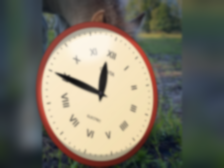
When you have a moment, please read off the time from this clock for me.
11:45
